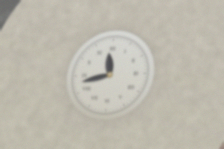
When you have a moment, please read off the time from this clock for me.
11:43
